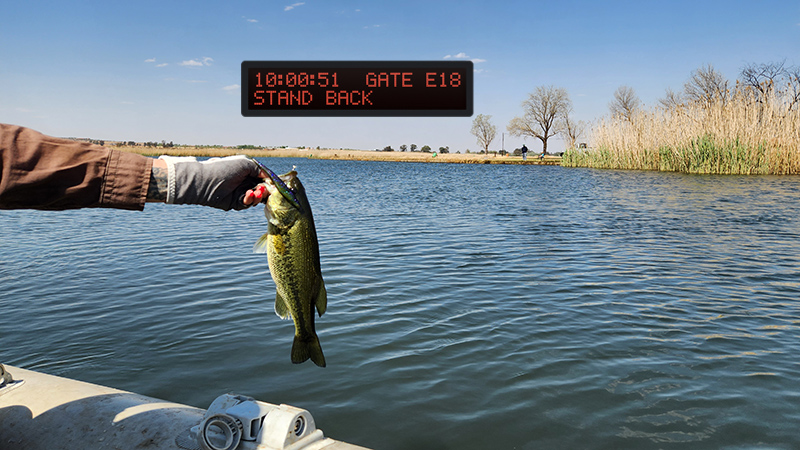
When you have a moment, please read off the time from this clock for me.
10:00:51
